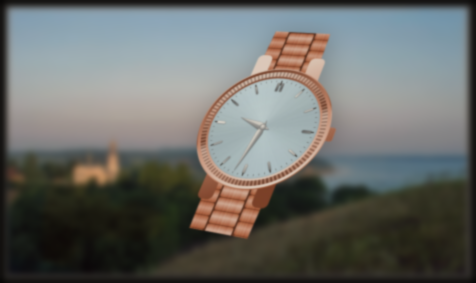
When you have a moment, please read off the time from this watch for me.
9:32
